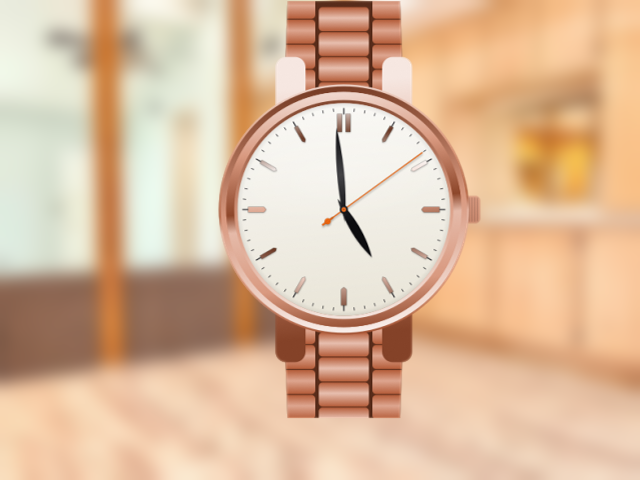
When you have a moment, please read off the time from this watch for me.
4:59:09
